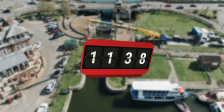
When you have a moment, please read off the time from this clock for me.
11:38
